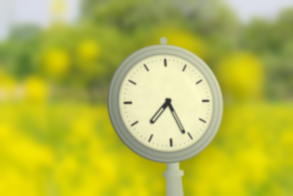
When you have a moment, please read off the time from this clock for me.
7:26
